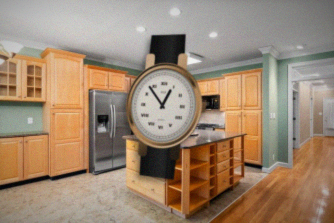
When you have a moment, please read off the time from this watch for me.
12:53
